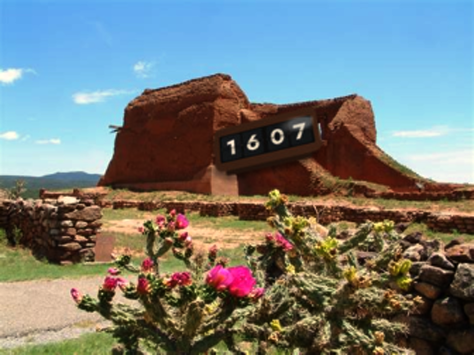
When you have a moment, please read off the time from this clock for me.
16:07
